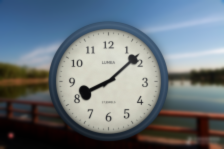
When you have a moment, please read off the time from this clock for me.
8:08
